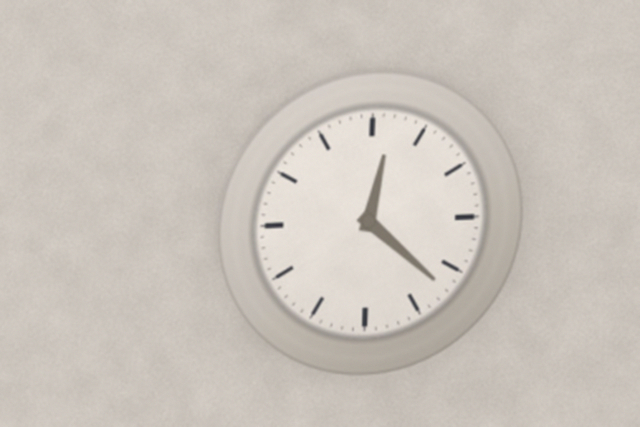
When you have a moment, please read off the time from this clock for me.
12:22
